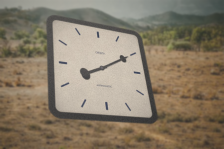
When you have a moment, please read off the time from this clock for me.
8:10
